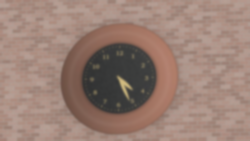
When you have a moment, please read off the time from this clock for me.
4:26
